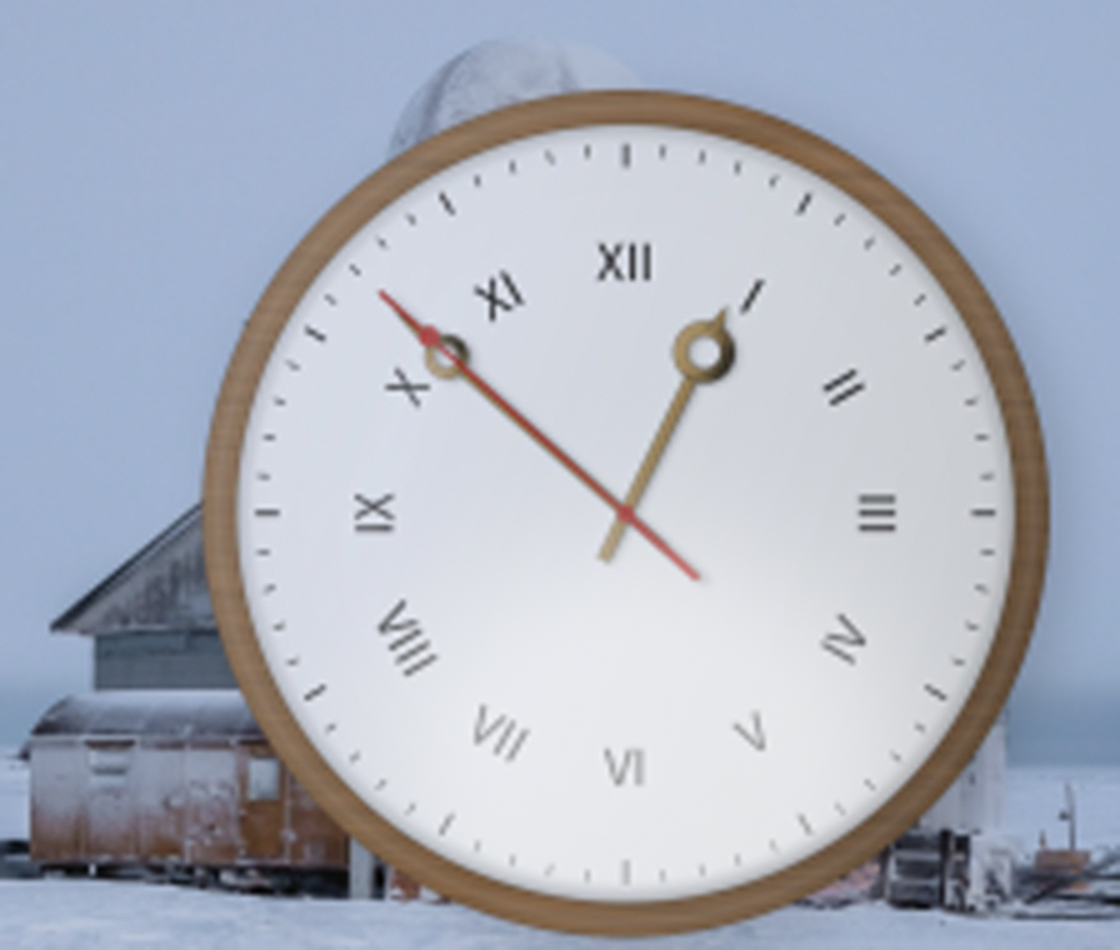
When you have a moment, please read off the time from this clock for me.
12:51:52
